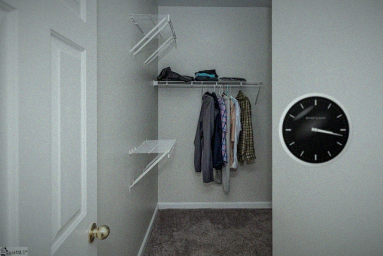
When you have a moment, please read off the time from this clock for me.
3:17
